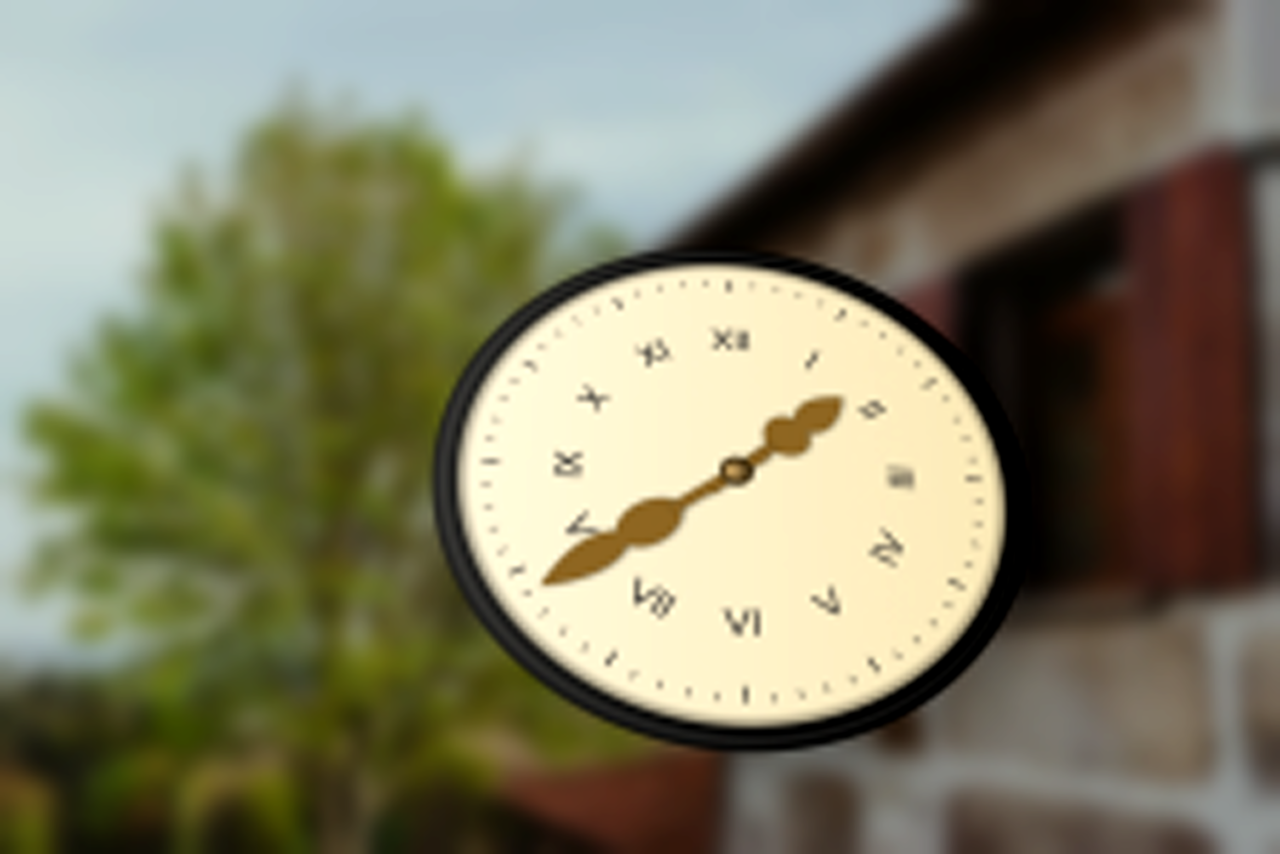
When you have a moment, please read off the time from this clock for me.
1:39
